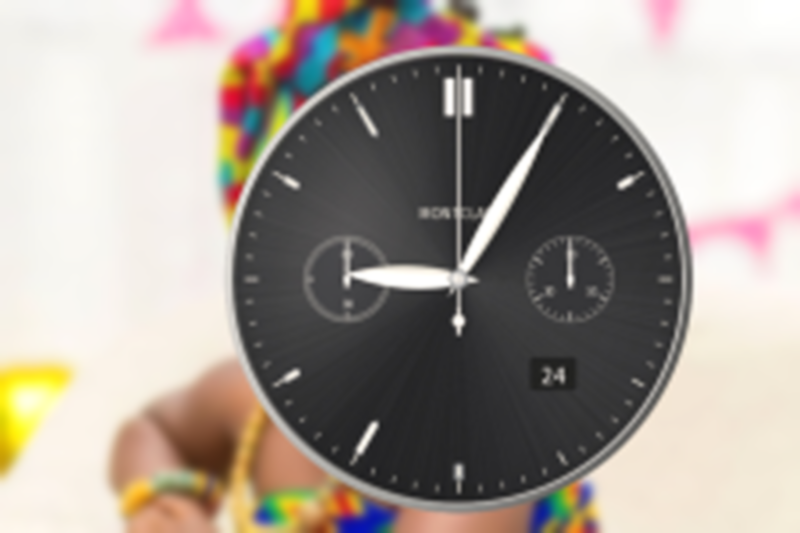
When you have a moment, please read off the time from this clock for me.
9:05
